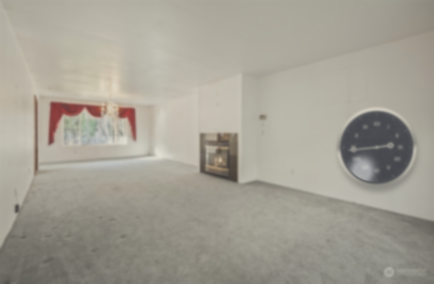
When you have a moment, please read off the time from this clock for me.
2:44
